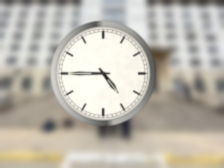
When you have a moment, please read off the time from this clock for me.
4:45
